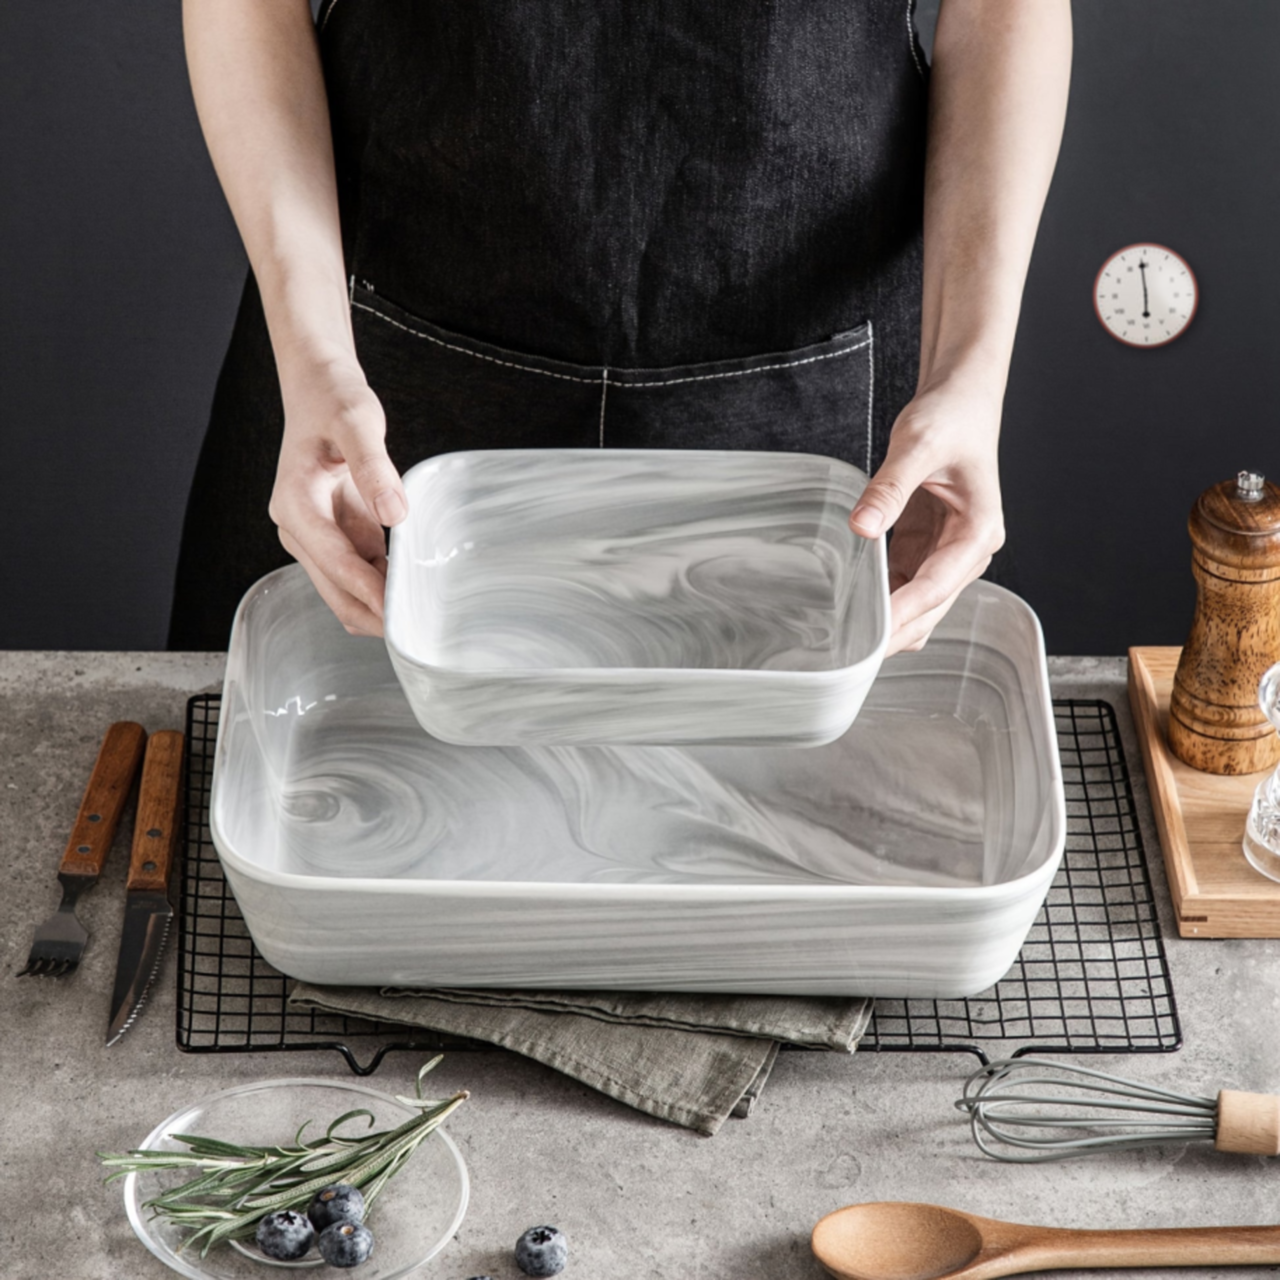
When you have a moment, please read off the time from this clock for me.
5:59
